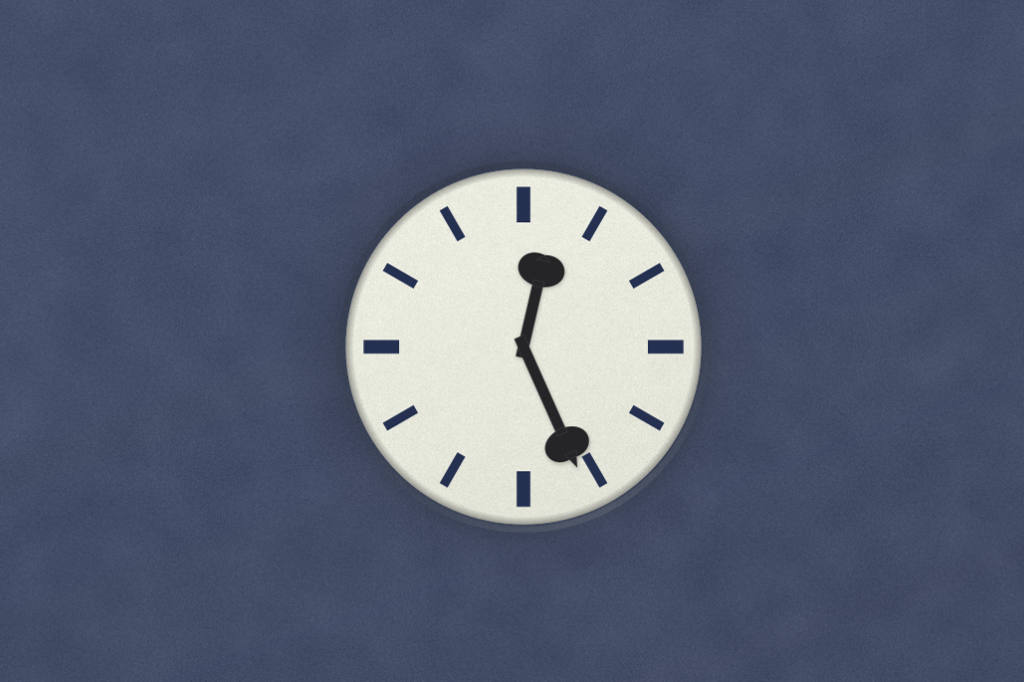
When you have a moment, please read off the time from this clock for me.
12:26
